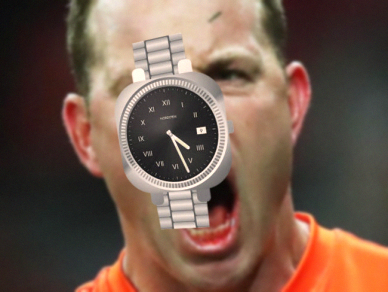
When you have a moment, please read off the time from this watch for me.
4:27
